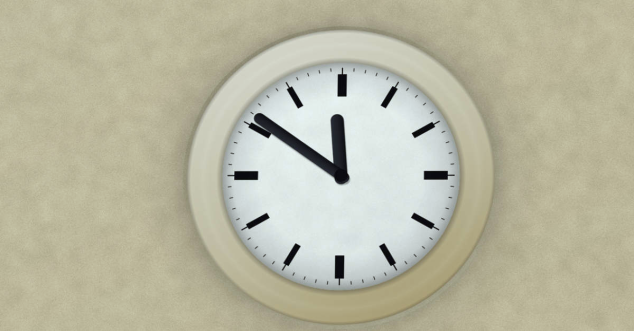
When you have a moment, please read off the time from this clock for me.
11:51
